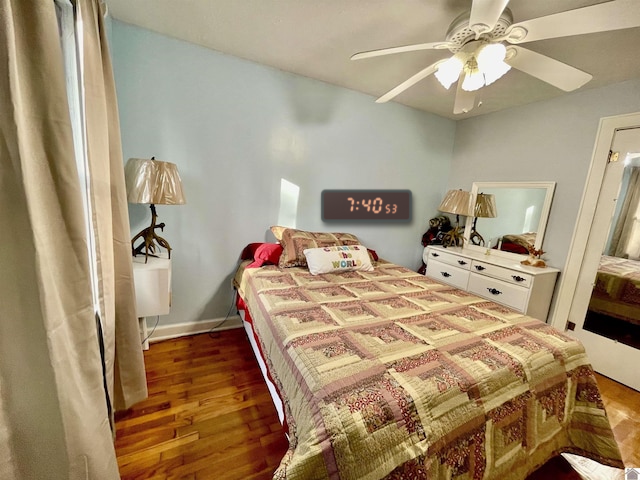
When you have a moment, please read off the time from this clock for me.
7:40
